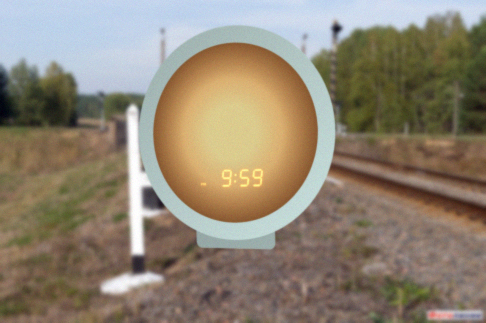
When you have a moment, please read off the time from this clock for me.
9:59
